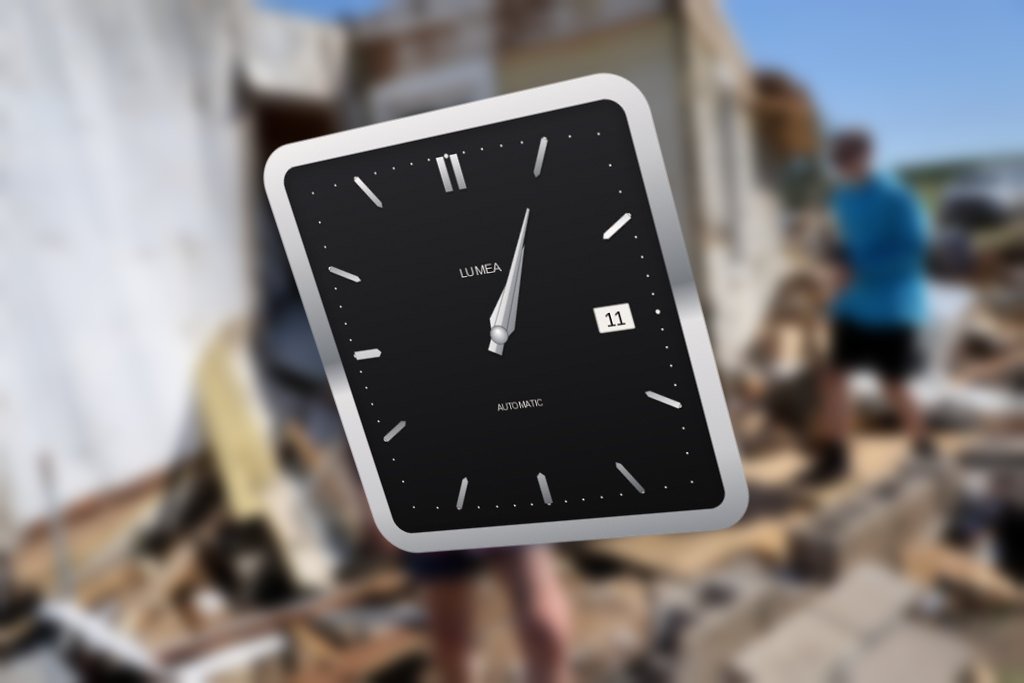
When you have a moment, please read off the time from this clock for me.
1:05
